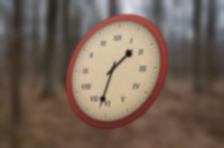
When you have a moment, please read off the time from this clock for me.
1:32
